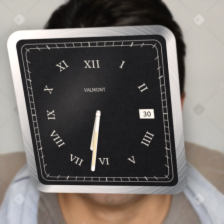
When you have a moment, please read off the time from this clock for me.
6:32
